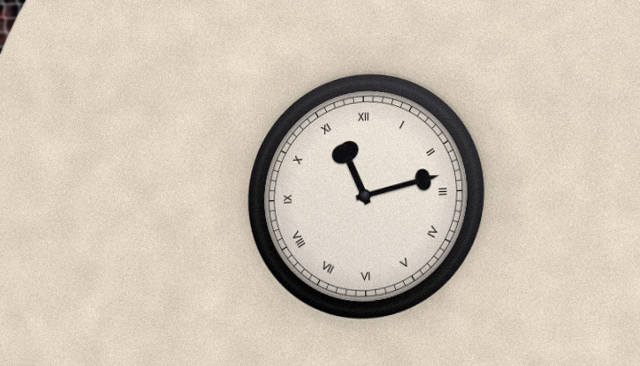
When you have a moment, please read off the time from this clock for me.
11:13
